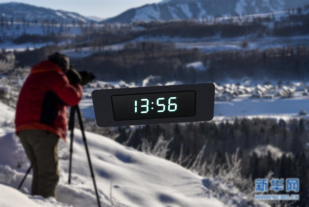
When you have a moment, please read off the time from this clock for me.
13:56
